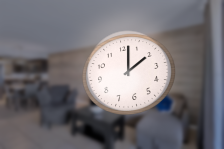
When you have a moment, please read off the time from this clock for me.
2:02
